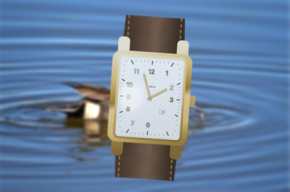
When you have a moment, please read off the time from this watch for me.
1:57
